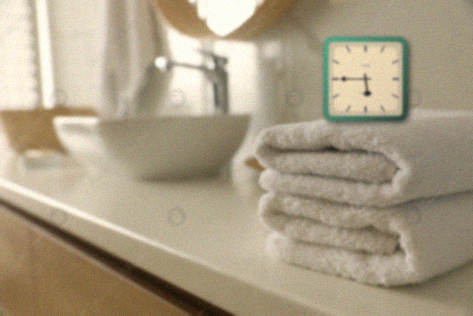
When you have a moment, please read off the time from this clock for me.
5:45
